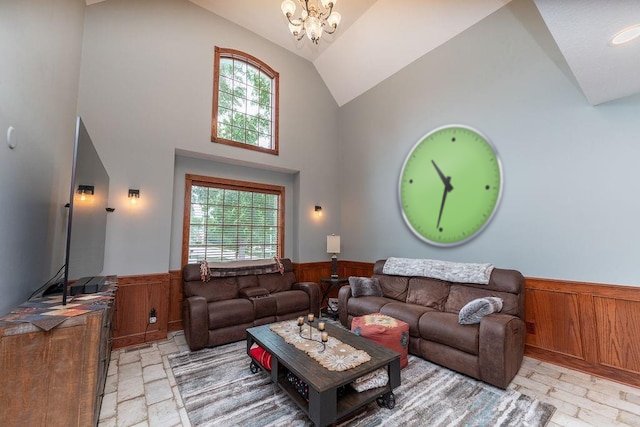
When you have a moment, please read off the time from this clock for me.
10:31
